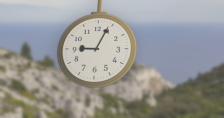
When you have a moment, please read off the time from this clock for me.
9:04
